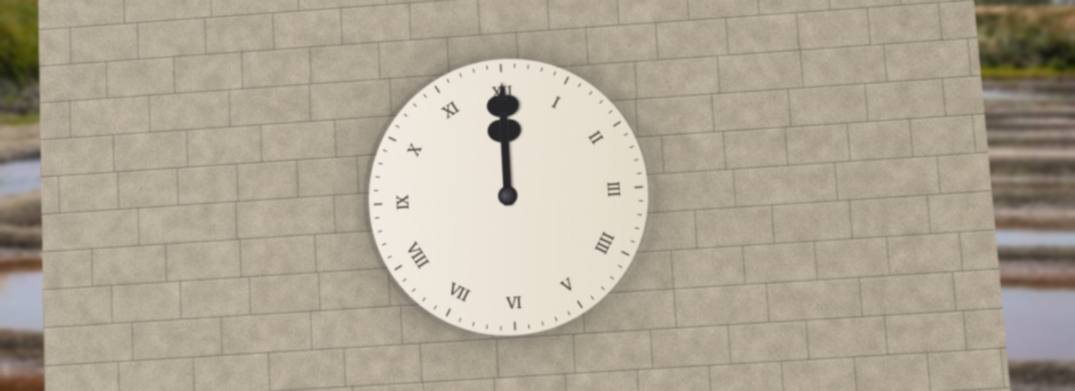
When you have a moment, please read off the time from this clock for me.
12:00
